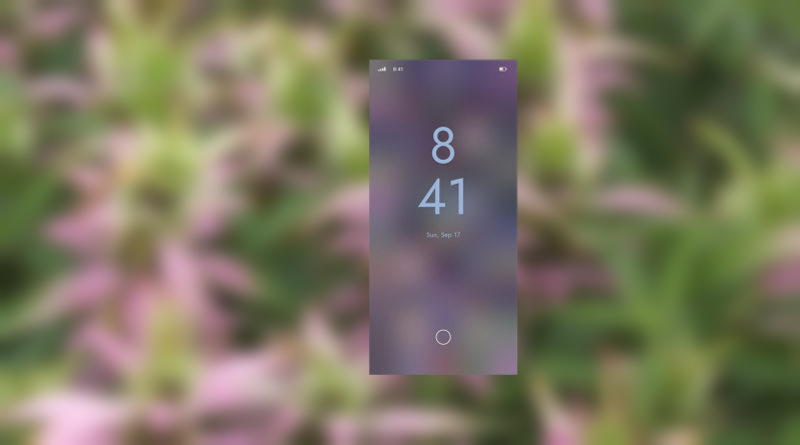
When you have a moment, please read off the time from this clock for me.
8:41
